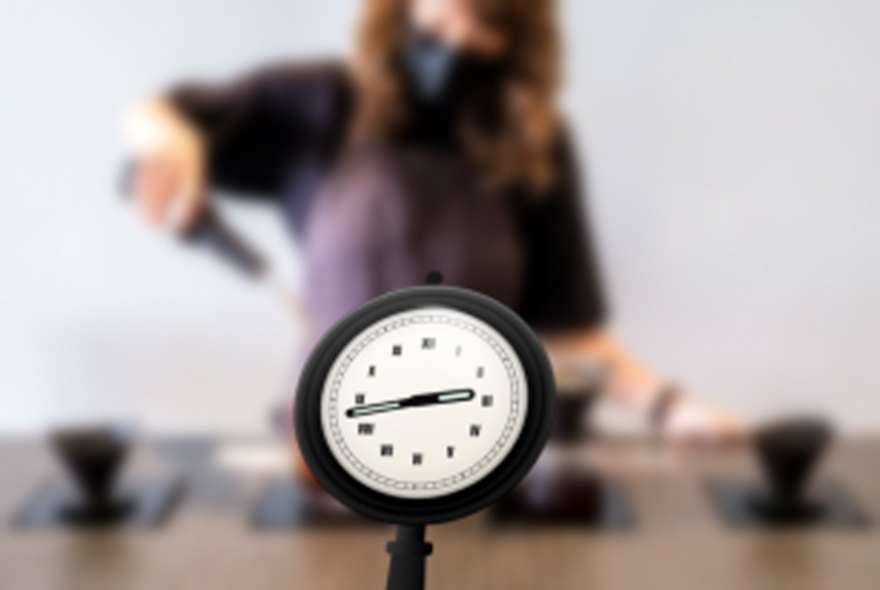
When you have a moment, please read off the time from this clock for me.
2:43
